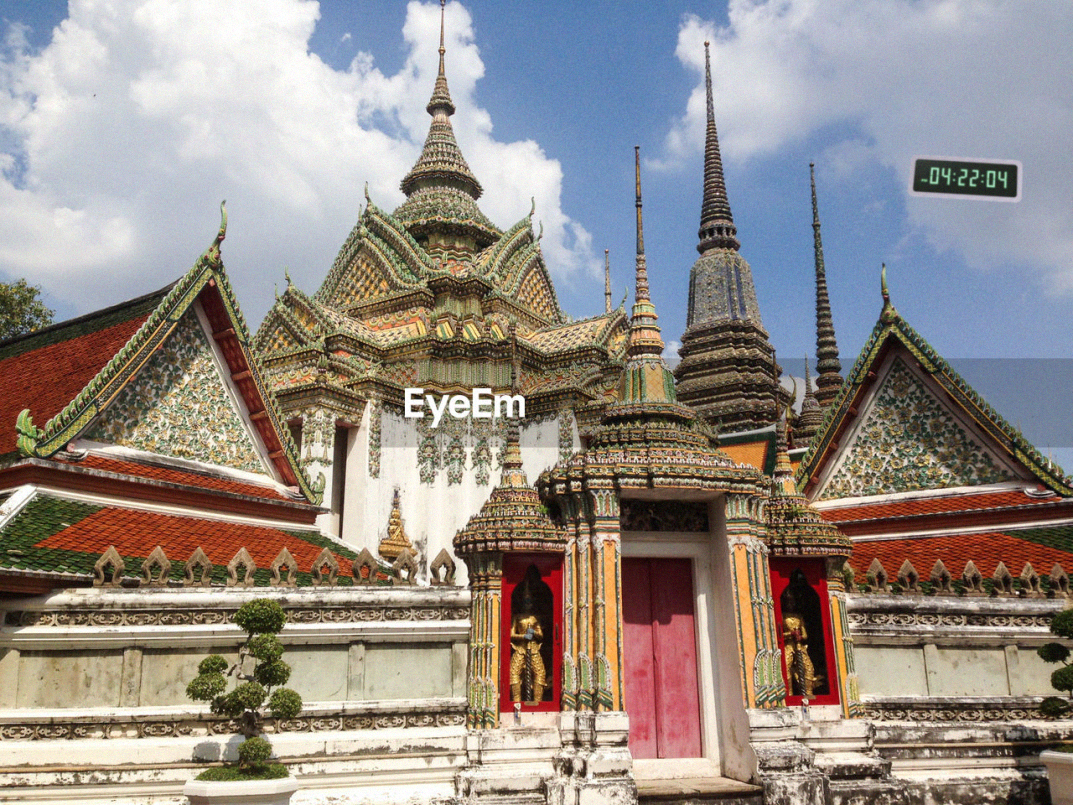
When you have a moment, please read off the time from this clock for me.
4:22:04
